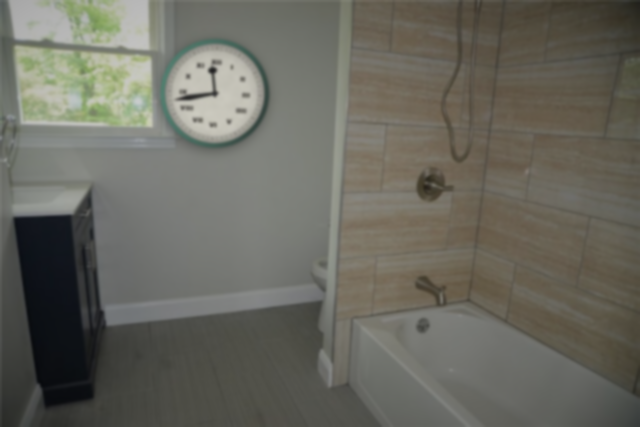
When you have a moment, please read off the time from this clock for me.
11:43
